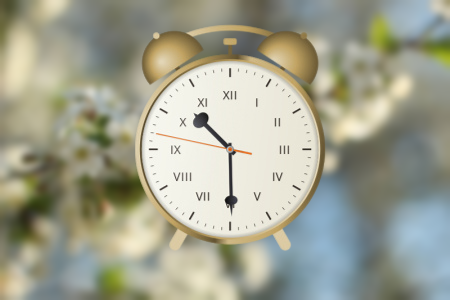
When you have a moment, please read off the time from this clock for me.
10:29:47
